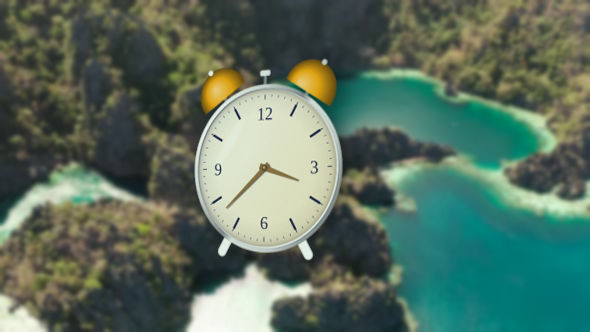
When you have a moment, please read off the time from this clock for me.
3:38
